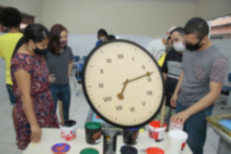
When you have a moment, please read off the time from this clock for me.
7:13
